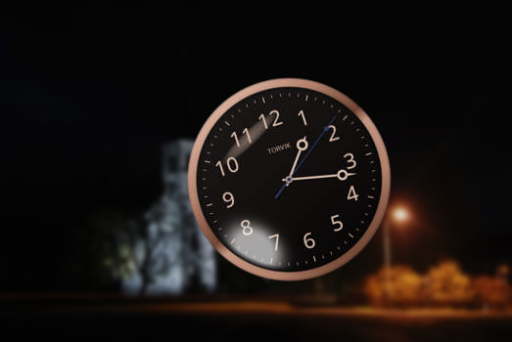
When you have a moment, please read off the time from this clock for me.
1:17:09
